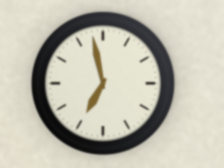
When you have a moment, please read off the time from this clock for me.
6:58
